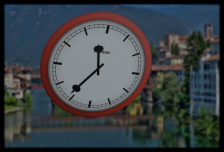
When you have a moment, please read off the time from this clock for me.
11:36
